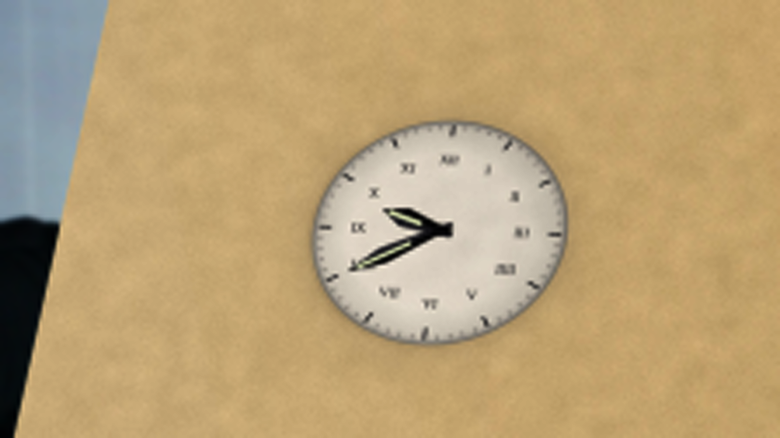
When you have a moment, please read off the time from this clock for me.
9:40
